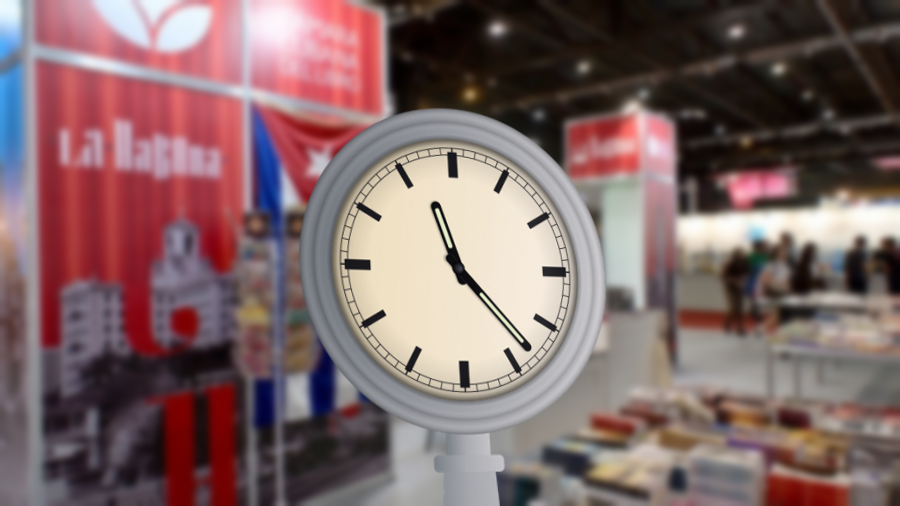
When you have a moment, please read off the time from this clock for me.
11:23
